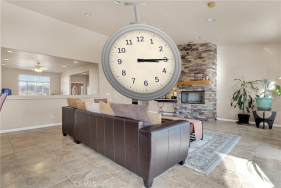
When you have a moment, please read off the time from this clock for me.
3:15
